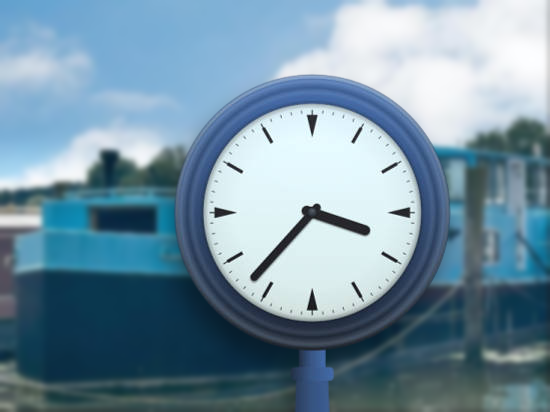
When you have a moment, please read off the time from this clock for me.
3:37
